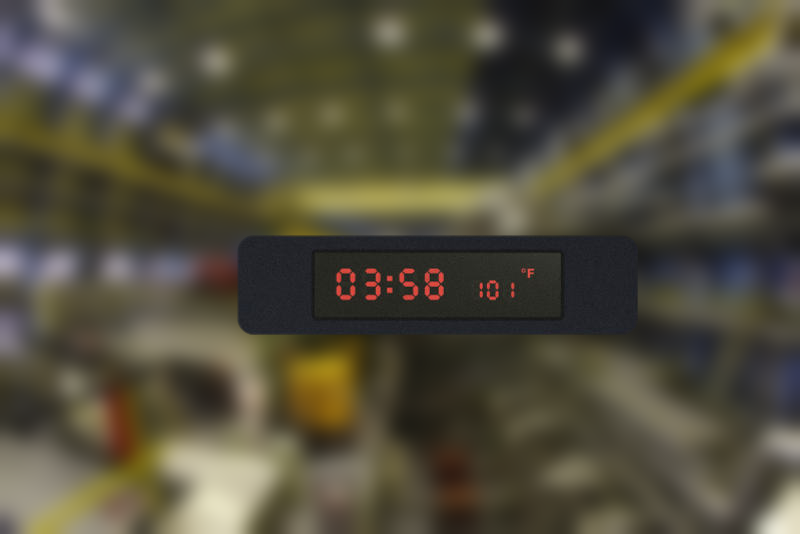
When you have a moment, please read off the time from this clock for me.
3:58
